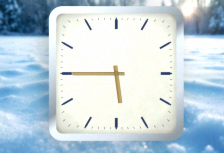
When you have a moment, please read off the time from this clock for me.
5:45
